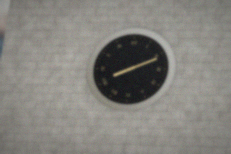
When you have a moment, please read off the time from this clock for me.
8:11
